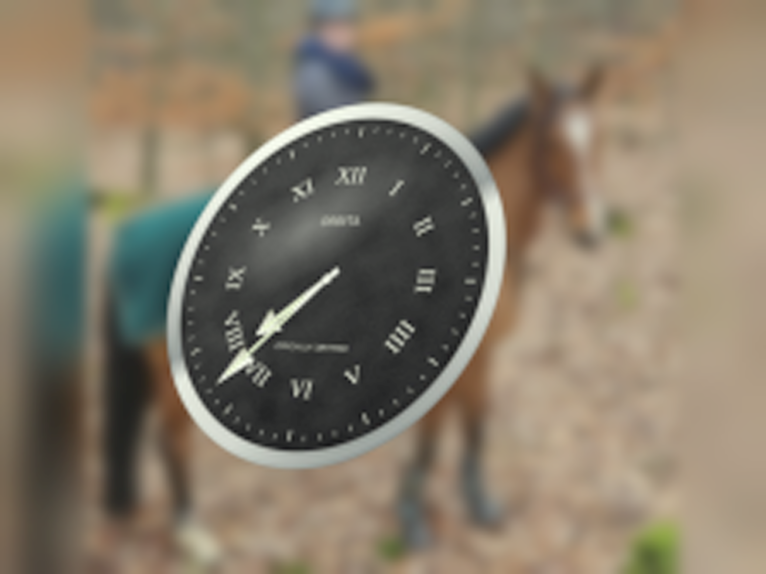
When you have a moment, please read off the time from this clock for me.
7:37
